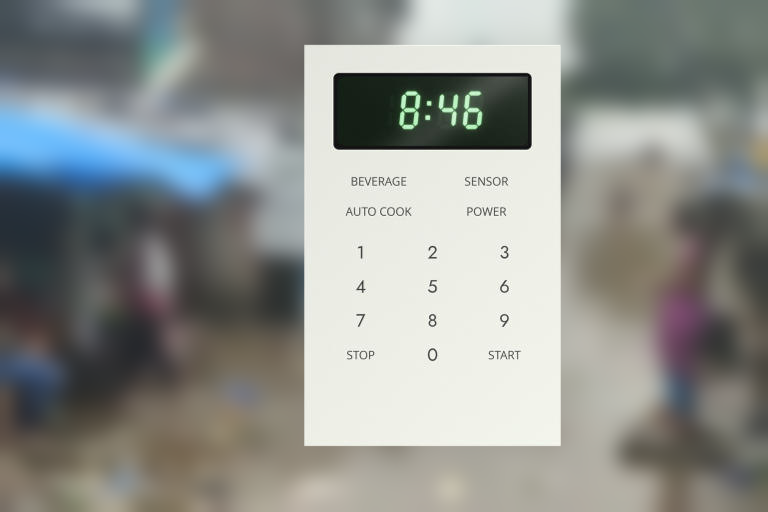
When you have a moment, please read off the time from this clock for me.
8:46
